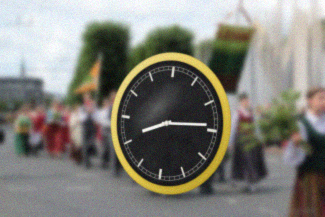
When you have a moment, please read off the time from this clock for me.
8:14
